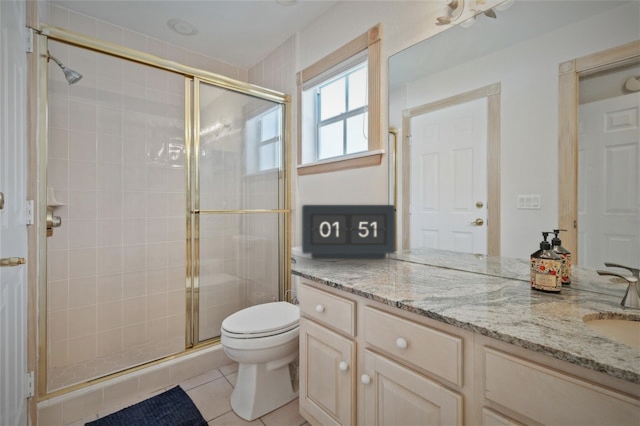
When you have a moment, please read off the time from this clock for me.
1:51
